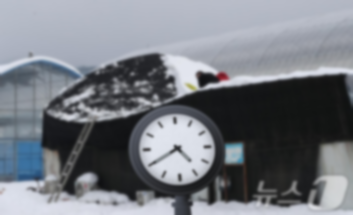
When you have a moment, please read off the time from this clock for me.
4:40
